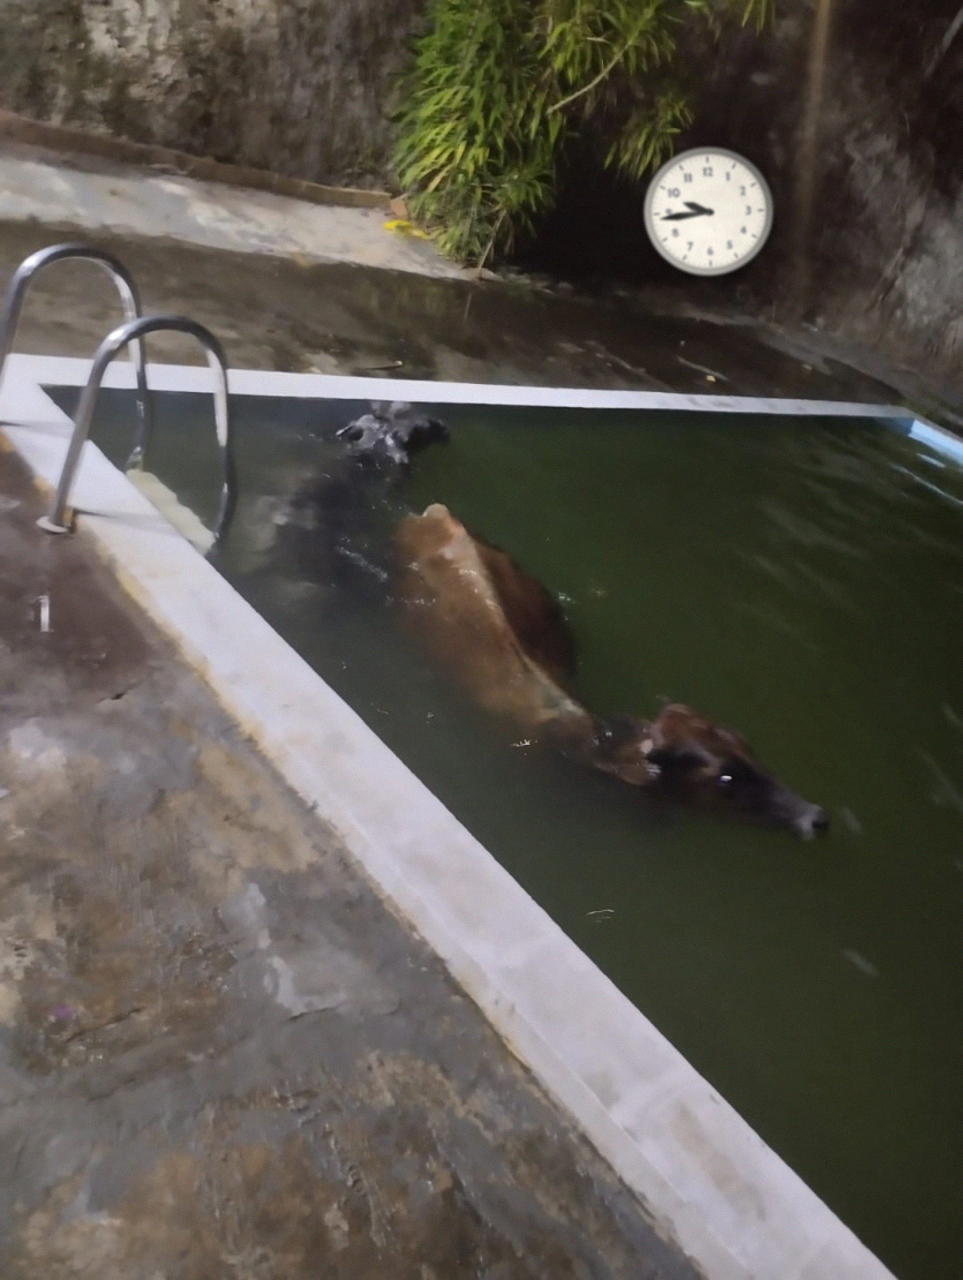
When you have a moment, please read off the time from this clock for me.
9:44
